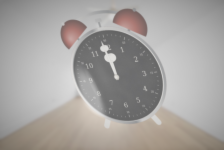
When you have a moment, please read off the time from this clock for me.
11:59
